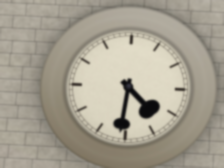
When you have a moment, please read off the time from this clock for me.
4:31
